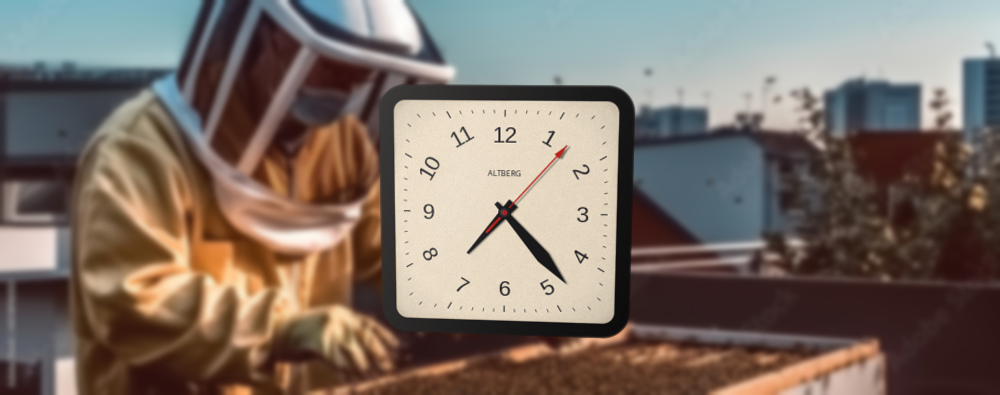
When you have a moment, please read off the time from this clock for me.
7:23:07
